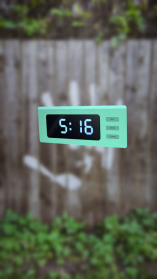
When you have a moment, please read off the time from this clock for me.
5:16
